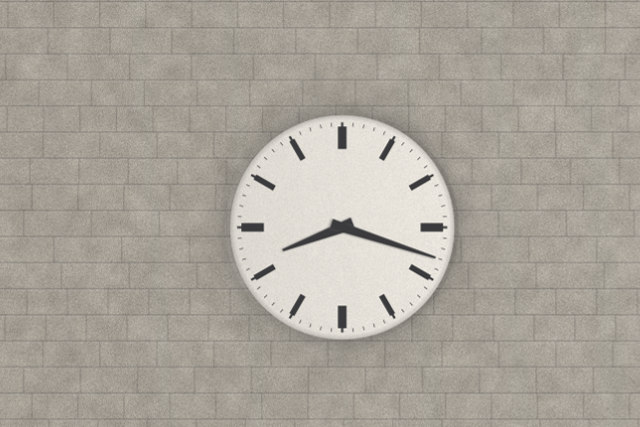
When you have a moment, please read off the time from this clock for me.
8:18
